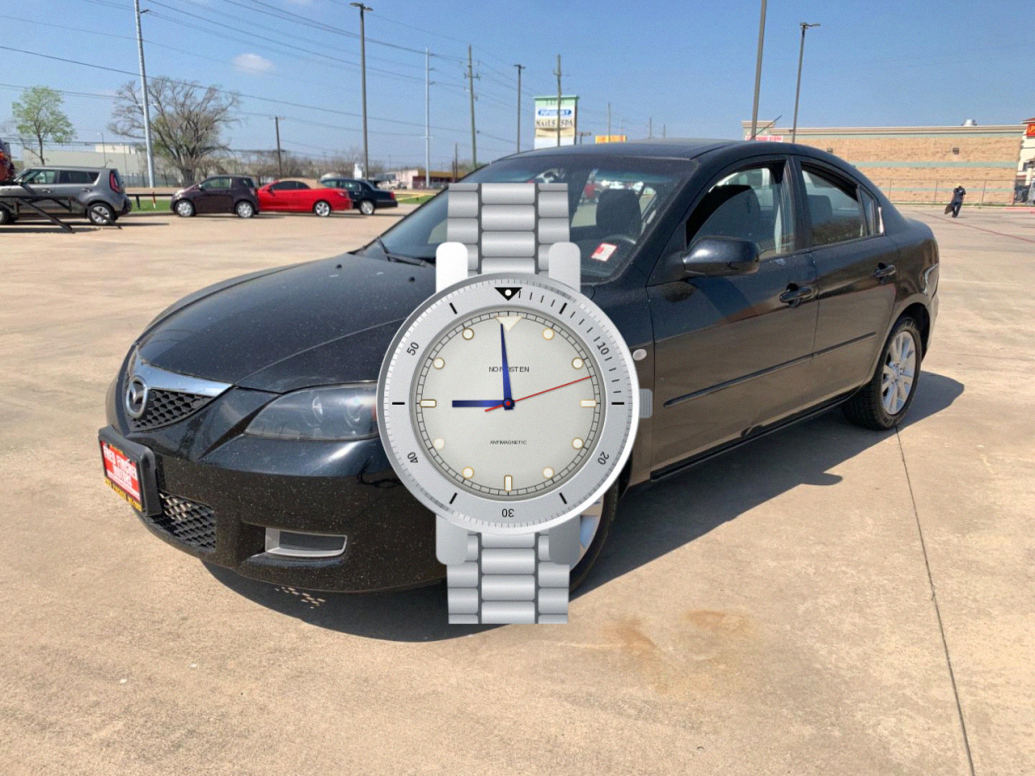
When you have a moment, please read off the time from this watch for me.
8:59:12
